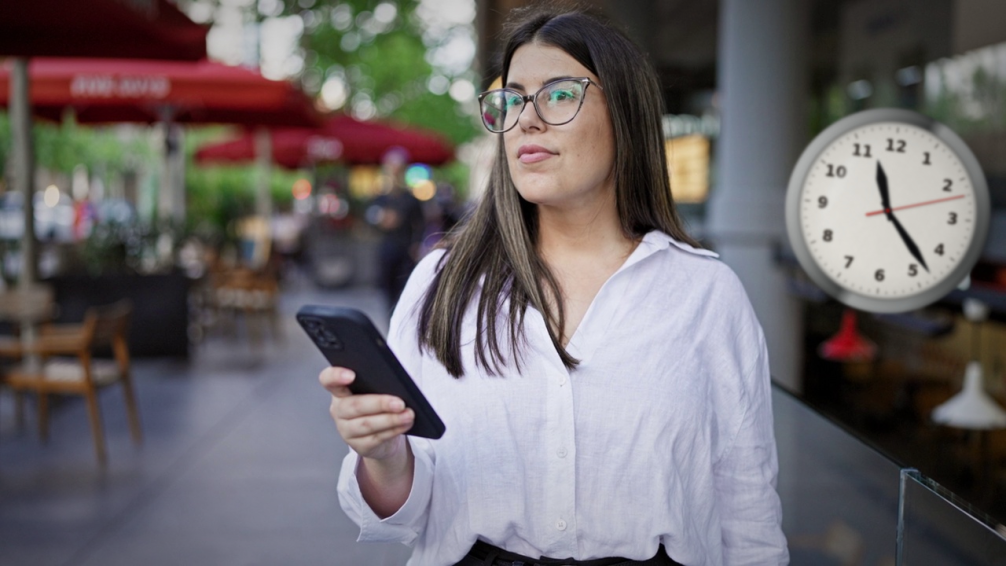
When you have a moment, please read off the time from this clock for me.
11:23:12
